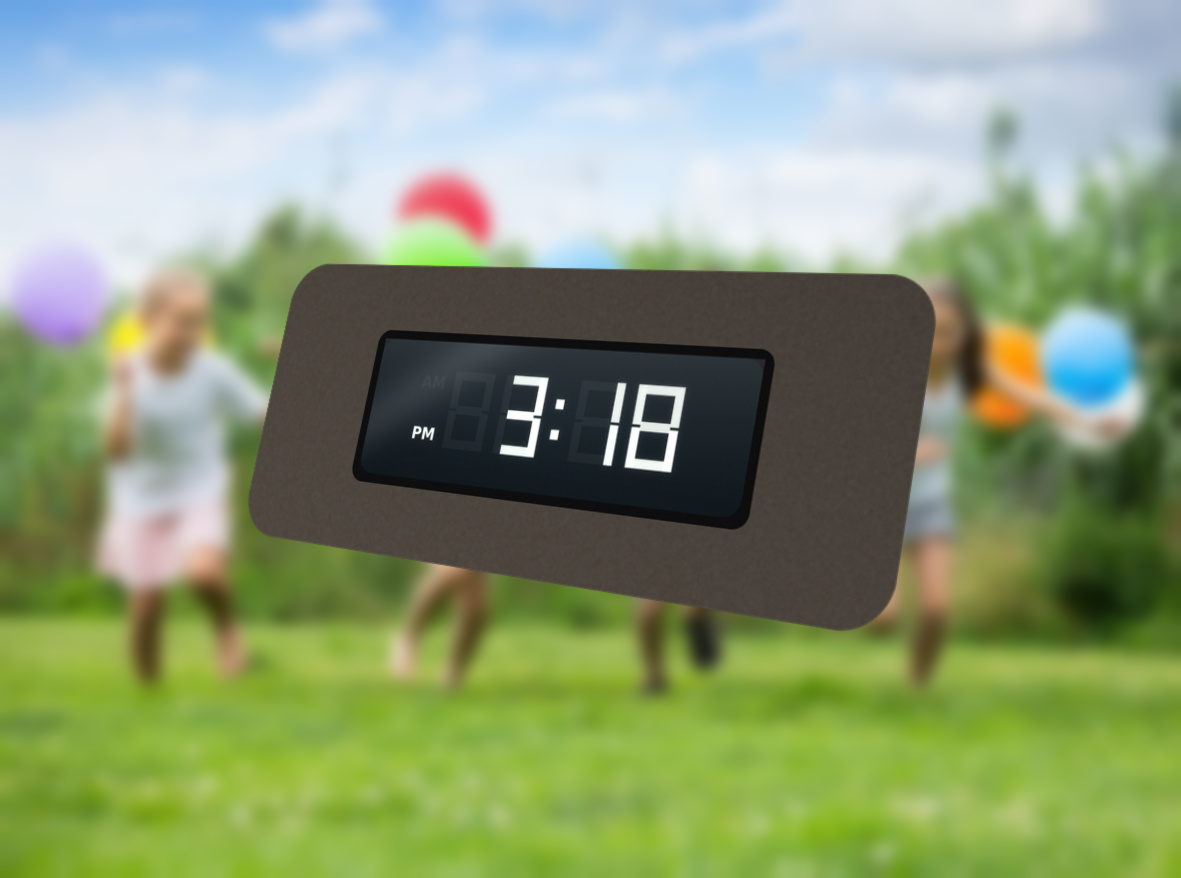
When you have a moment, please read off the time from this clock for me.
3:18
